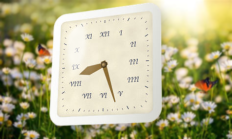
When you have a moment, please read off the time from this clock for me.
8:27
